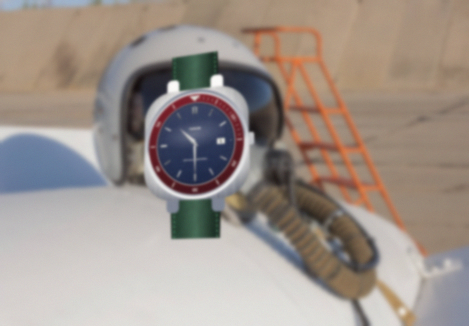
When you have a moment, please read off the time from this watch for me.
10:30
